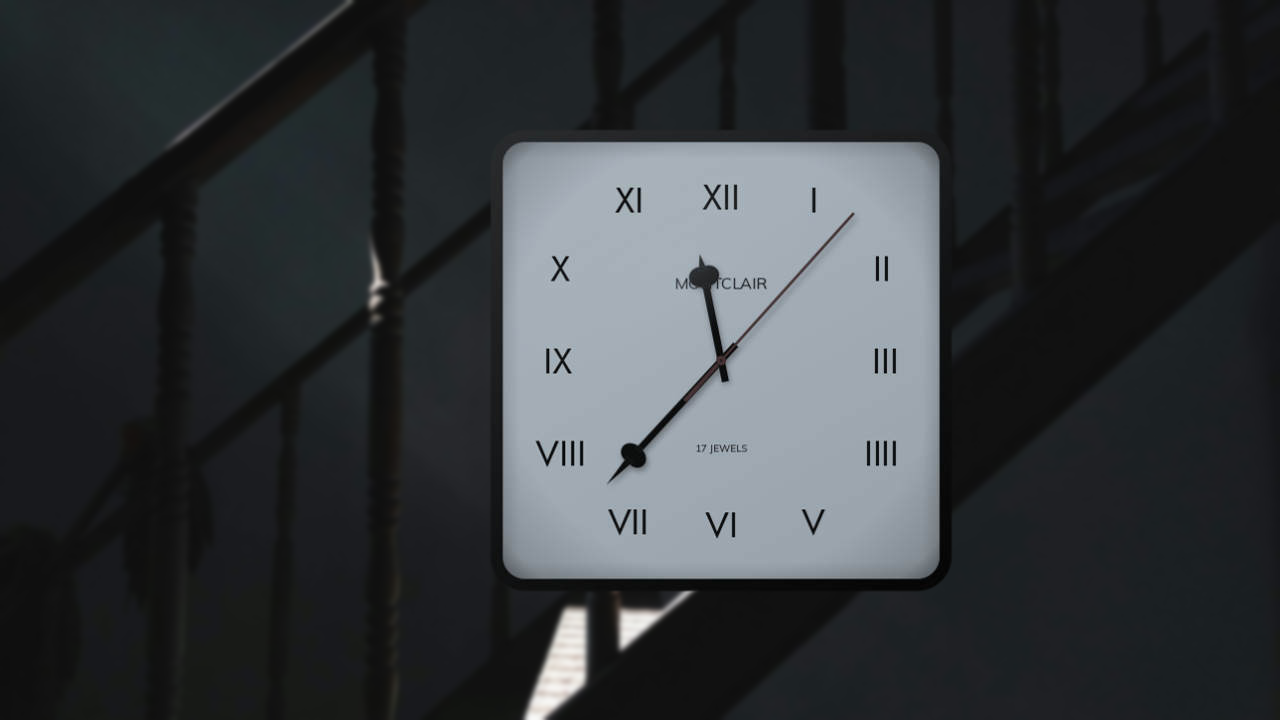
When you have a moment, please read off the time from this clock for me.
11:37:07
